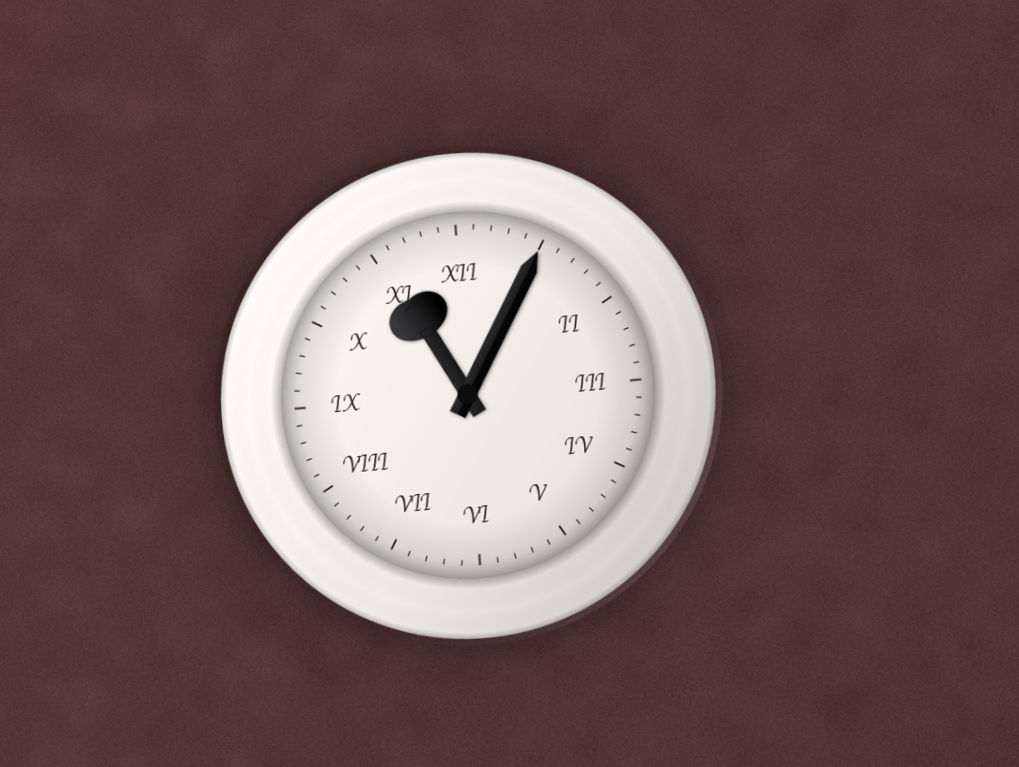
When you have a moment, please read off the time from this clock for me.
11:05
